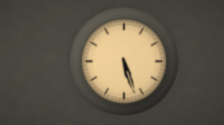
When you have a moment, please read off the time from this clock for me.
5:27
